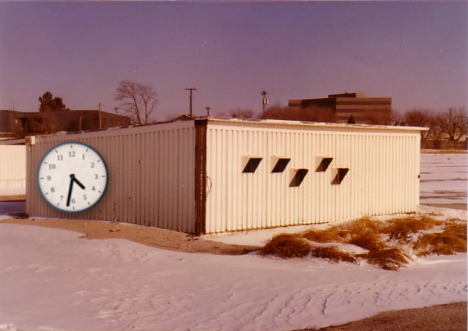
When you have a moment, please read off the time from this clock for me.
4:32
